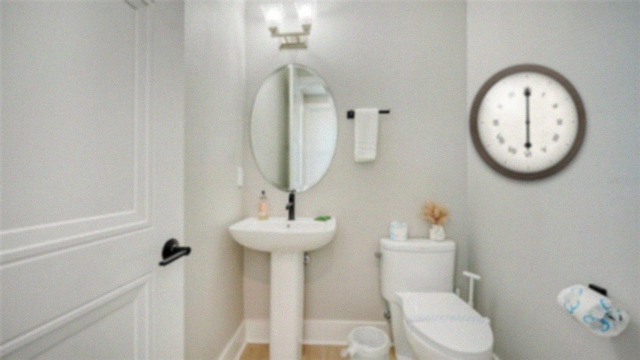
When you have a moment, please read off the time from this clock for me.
6:00
